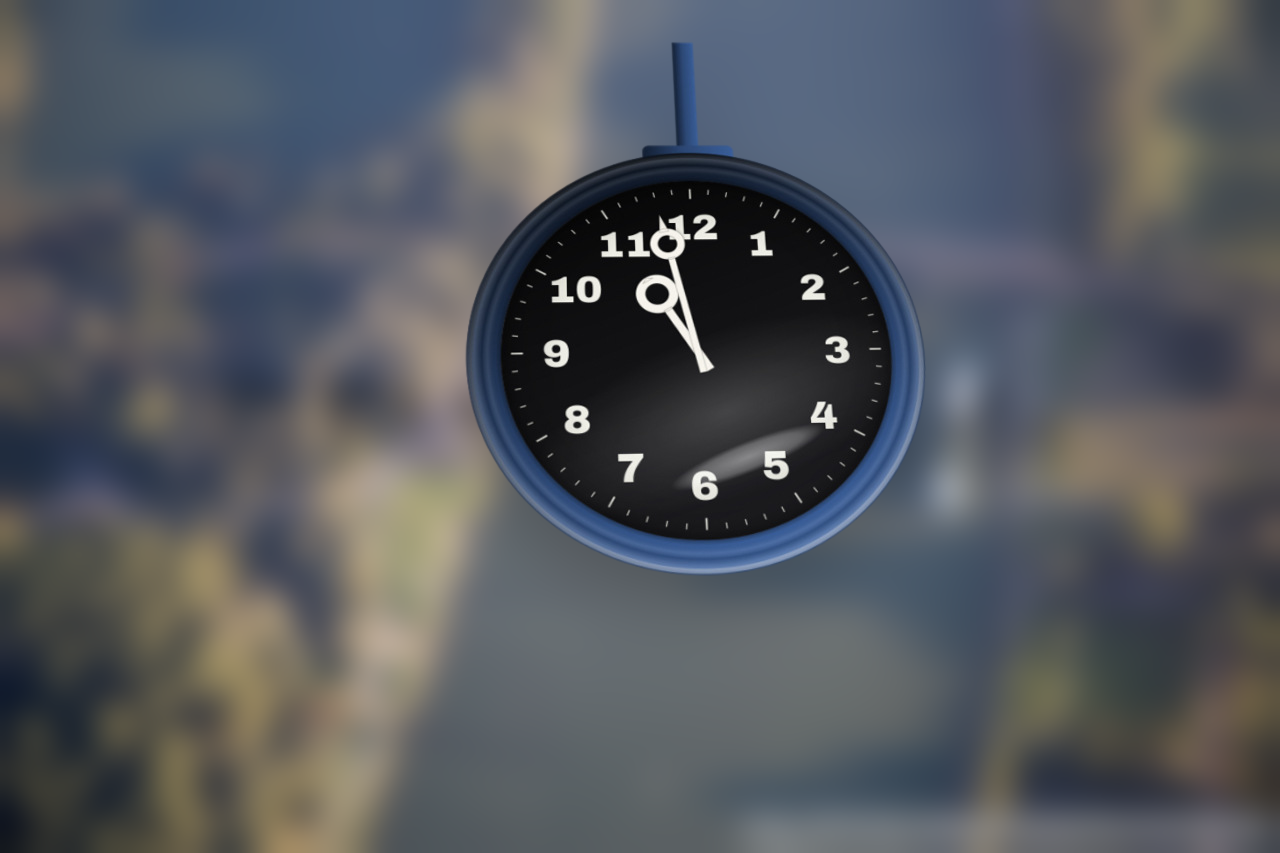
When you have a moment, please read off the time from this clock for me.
10:58
